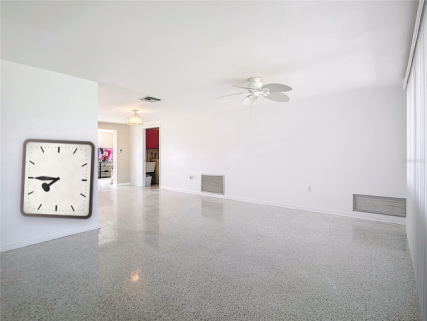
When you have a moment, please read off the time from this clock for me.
7:45
